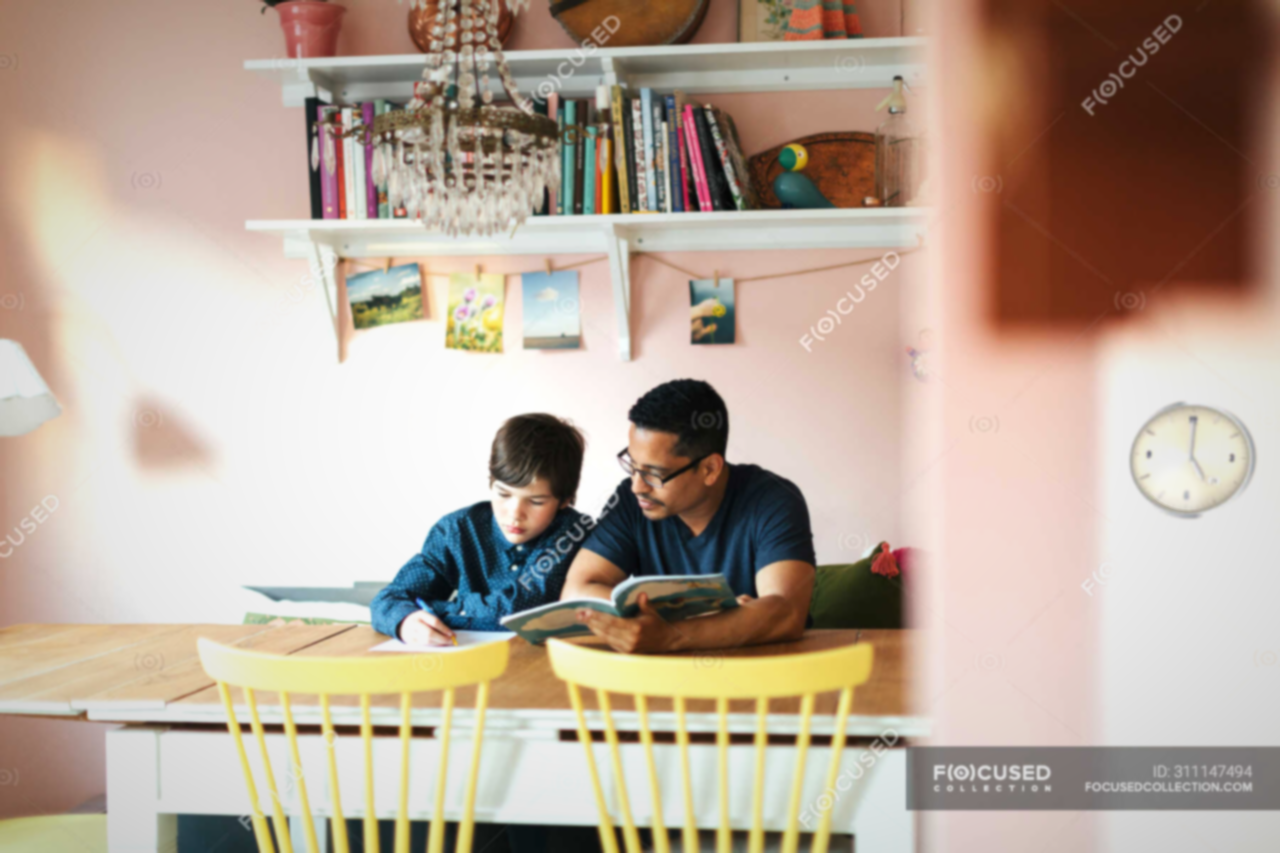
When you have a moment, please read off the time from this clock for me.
5:00
